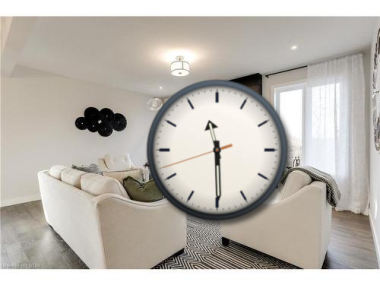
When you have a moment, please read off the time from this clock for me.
11:29:42
